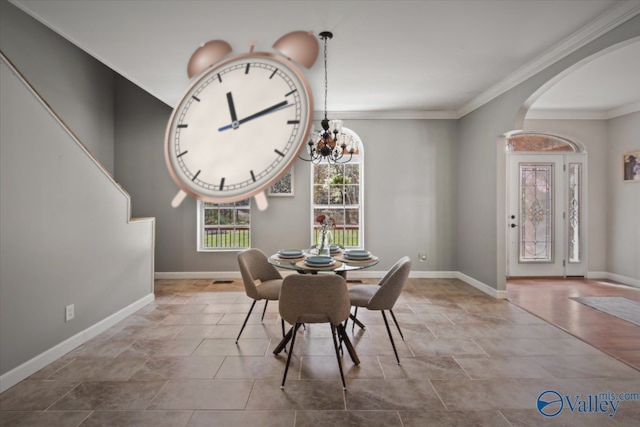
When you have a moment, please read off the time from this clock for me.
11:11:12
